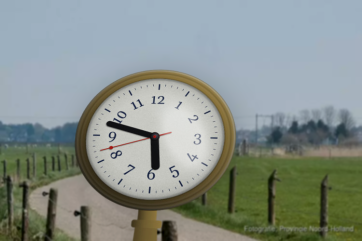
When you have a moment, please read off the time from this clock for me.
5:47:42
